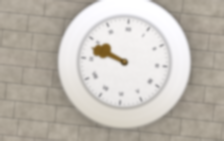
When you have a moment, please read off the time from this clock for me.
9:48
